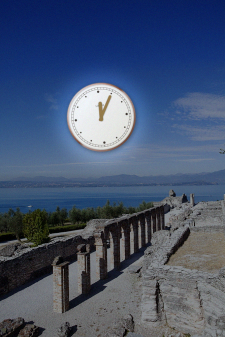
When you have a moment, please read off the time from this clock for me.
12:05
